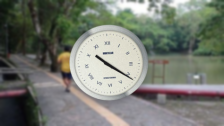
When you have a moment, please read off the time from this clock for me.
10:21
